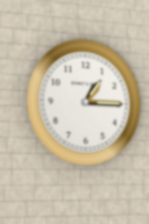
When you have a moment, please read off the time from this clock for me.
1:15
